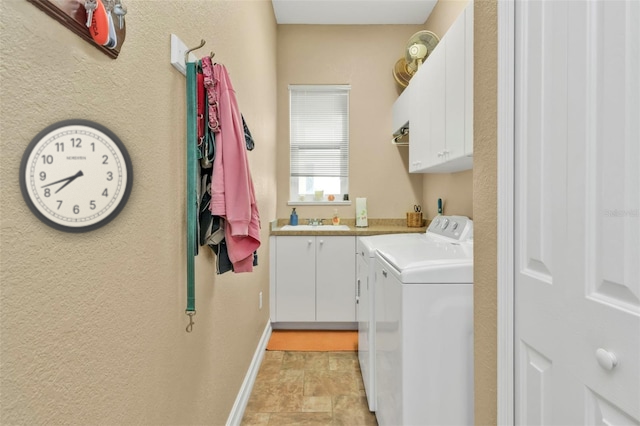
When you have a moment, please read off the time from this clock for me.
7:42
